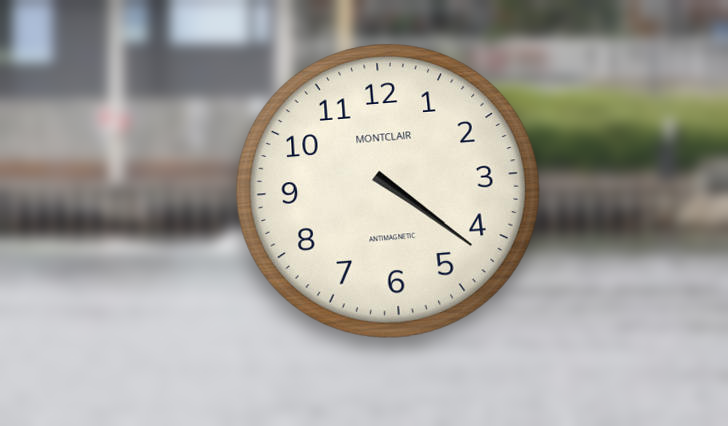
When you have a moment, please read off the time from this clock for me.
4:22
